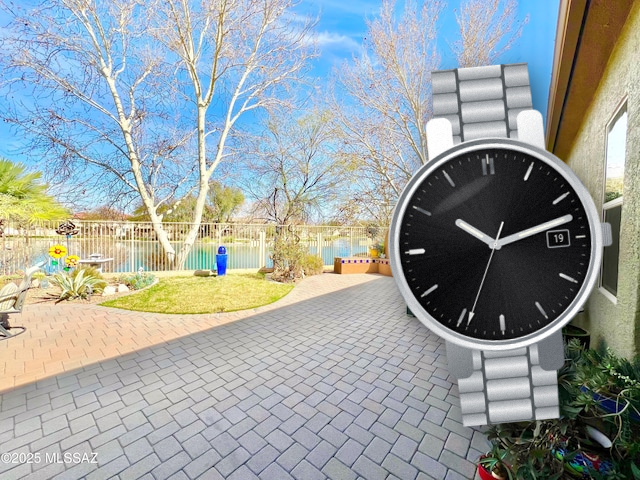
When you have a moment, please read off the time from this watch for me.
10:12:34
